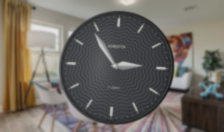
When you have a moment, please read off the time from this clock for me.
2:54
